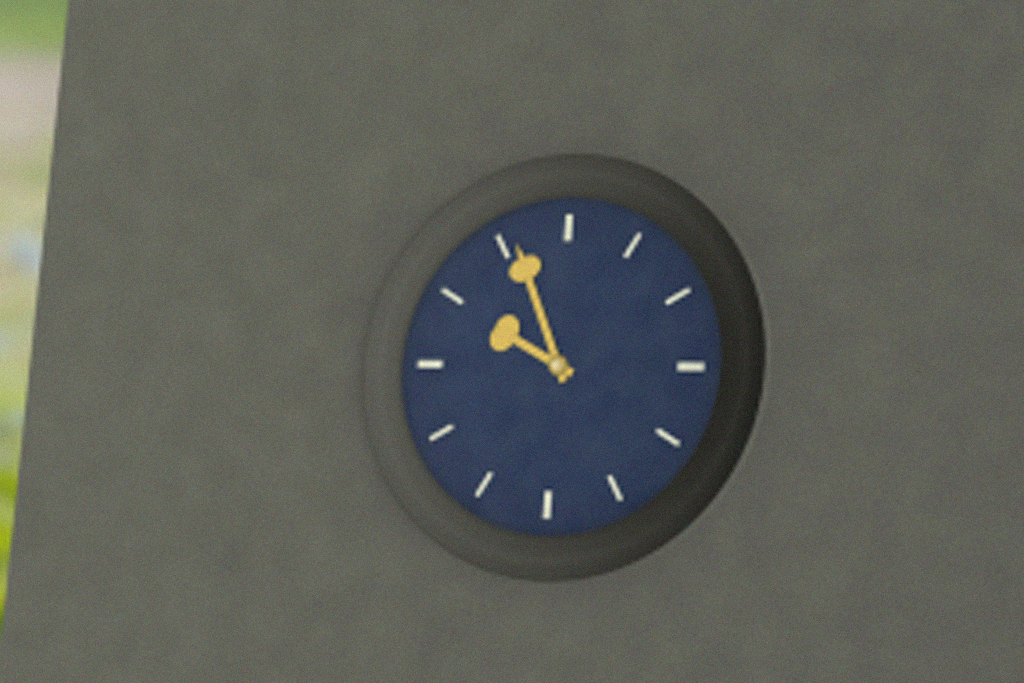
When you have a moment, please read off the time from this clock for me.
9:56
